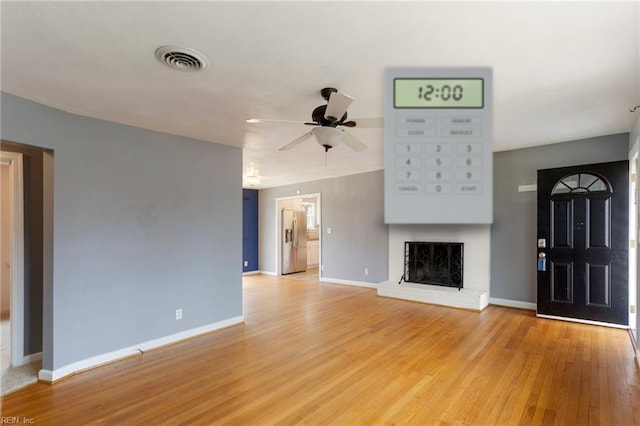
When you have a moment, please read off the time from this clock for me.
12:00
